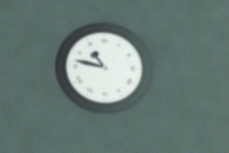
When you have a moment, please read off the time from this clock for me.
10:47
